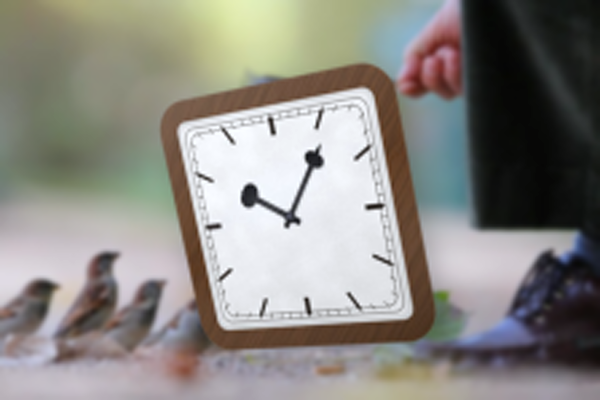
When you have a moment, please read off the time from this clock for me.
10:06
